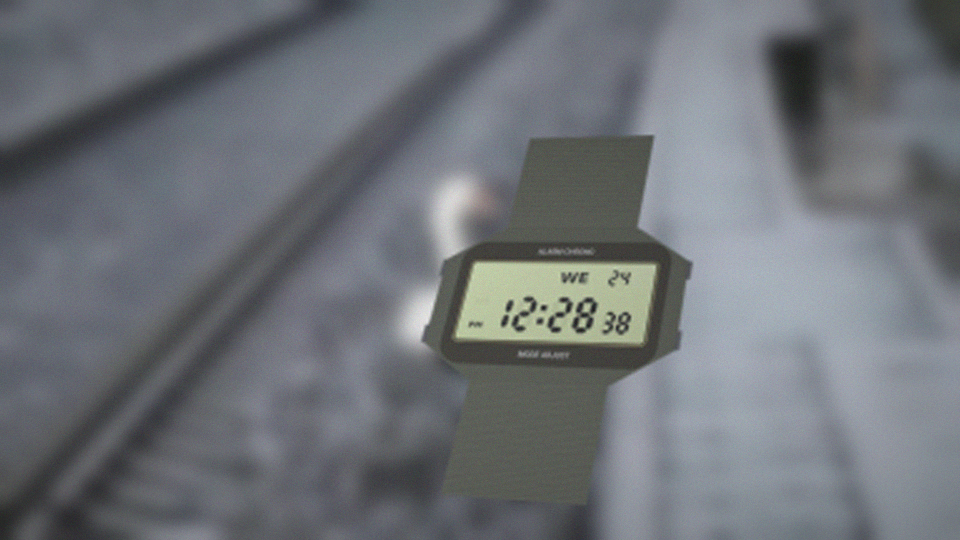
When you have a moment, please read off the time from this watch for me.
12:28:38
